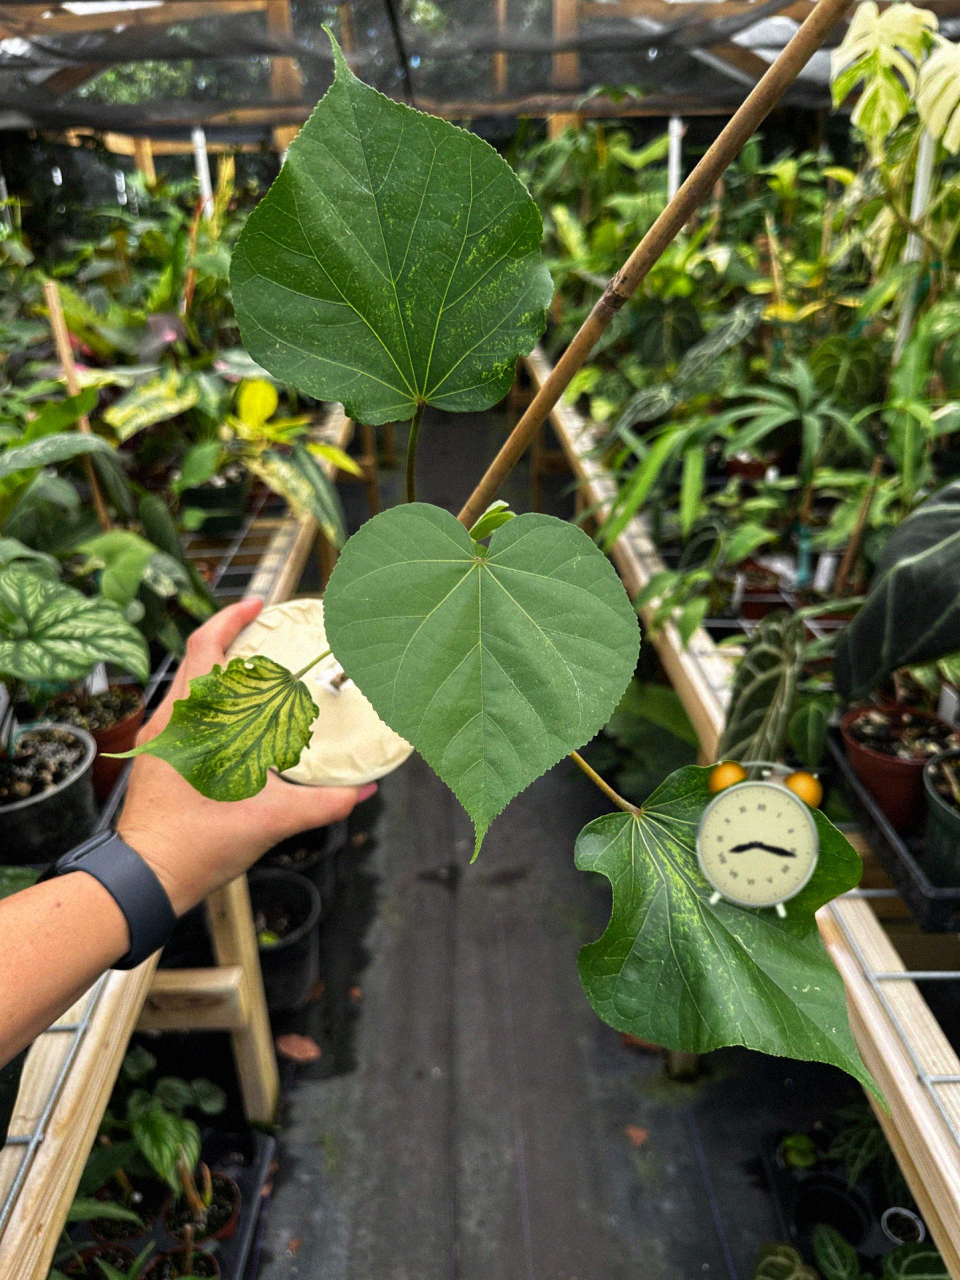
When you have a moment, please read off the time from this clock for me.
8:16
